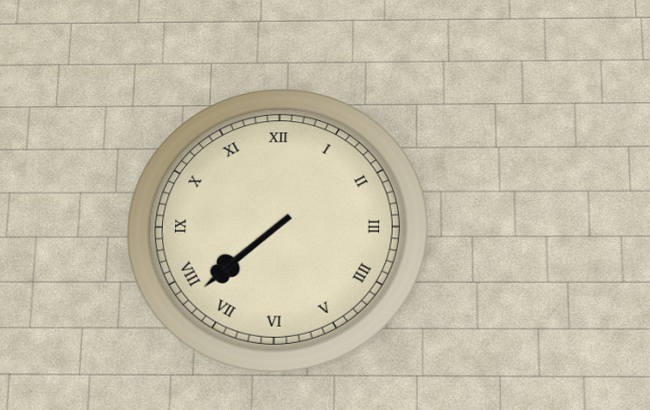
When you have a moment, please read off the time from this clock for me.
7:38
